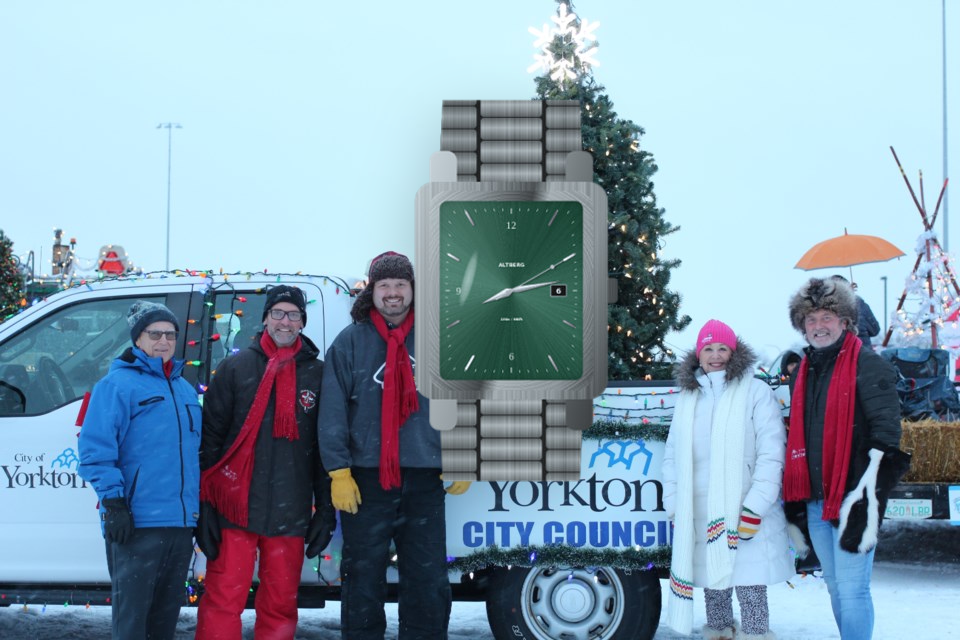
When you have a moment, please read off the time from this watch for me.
8:13:10
